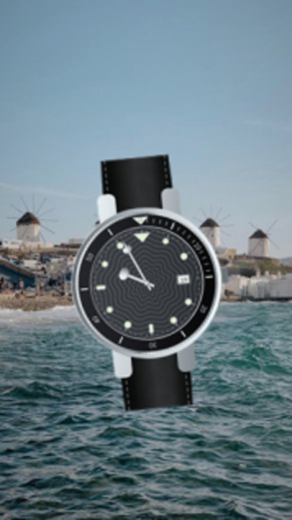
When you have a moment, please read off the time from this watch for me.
9:56
